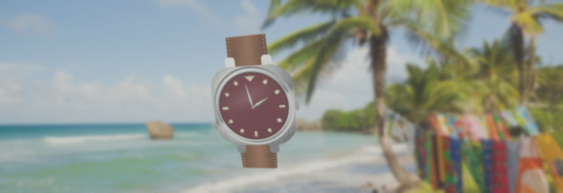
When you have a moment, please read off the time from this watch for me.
1:58
